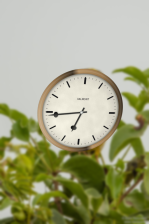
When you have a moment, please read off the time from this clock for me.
6:44
